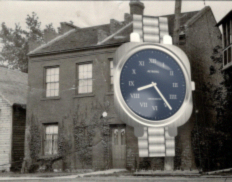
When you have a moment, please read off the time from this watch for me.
8:24
